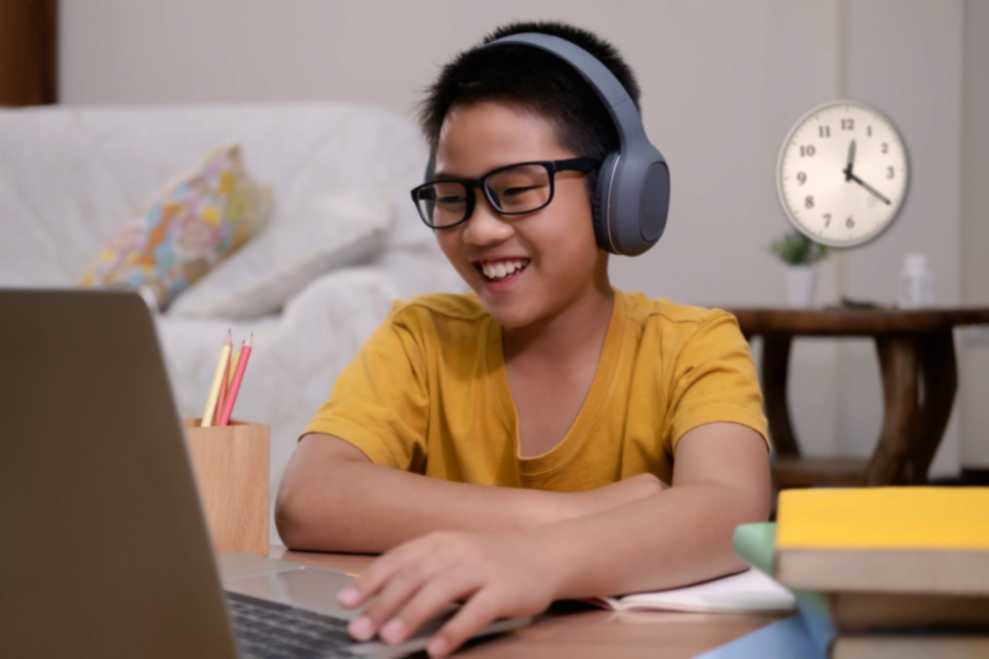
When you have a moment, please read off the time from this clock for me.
12:21
